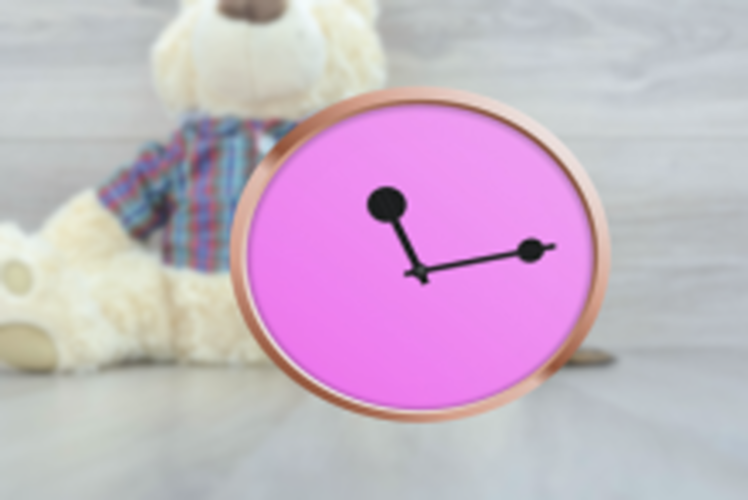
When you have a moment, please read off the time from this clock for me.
11:13
